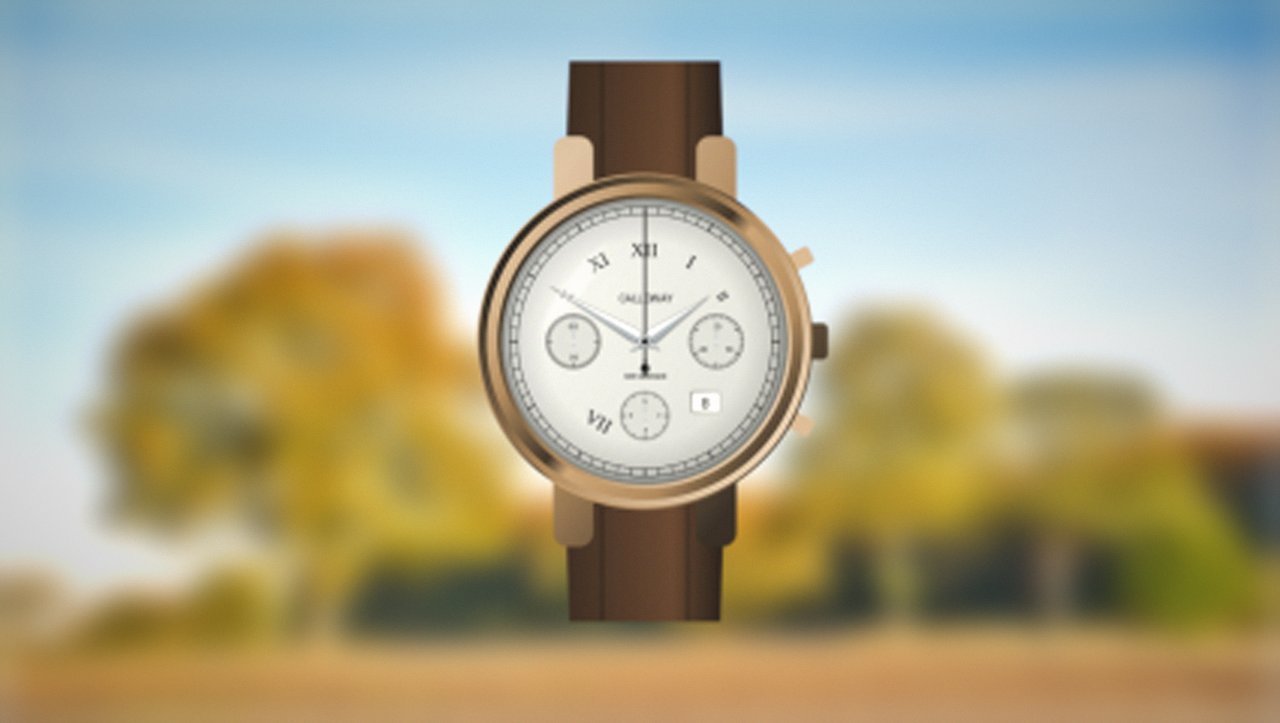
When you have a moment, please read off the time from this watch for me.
1:50
